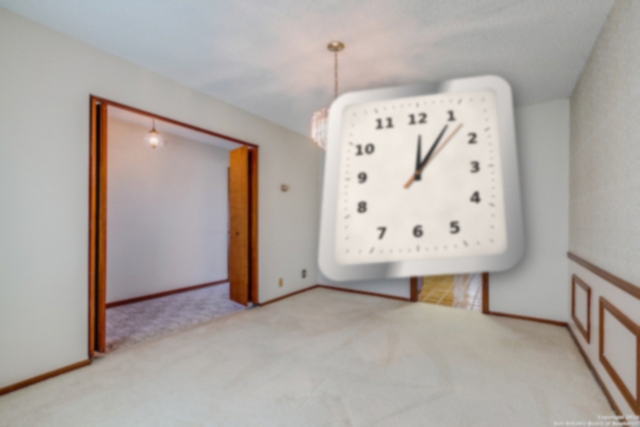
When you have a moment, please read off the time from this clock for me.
12:05:07
